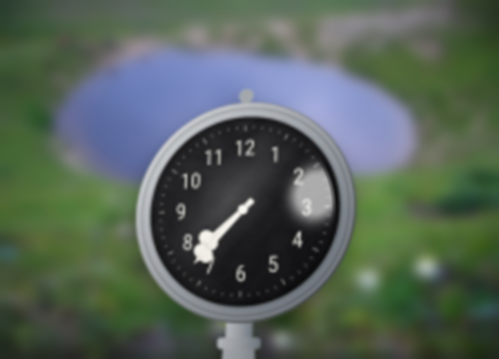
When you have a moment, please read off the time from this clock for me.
7:37
